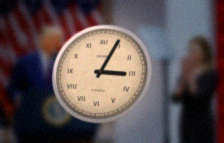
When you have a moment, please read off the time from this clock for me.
3:04
